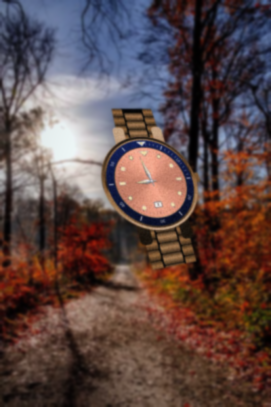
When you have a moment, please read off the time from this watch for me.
8:58
